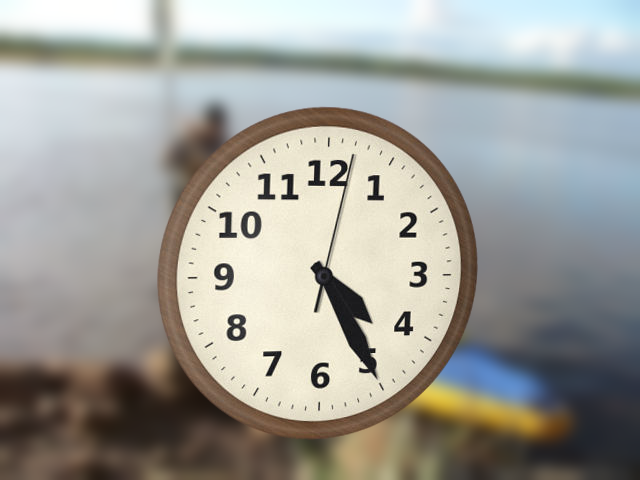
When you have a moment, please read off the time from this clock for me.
4:25:02
